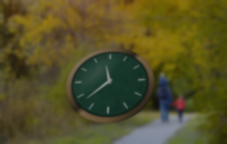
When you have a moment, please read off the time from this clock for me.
11:38
